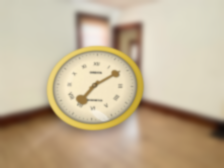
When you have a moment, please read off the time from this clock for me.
7:09
